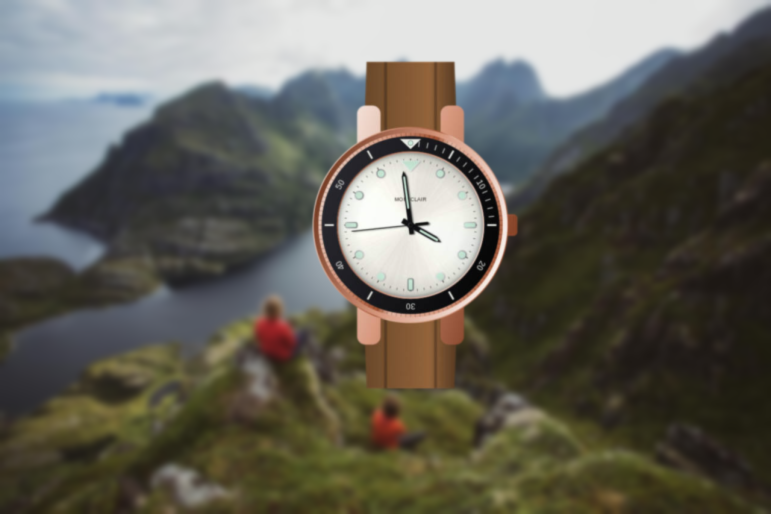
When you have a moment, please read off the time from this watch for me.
3:58:44
